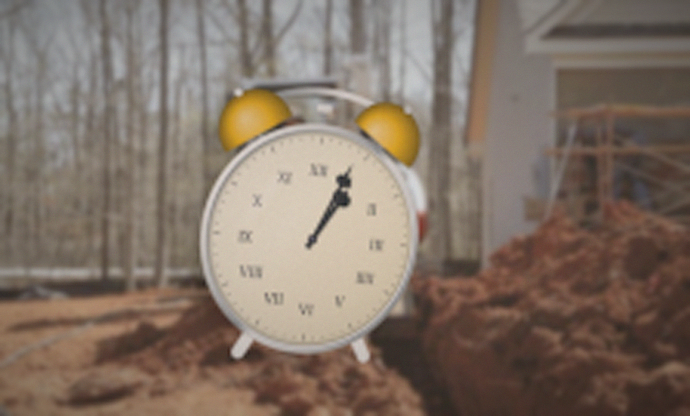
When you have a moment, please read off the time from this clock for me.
1:04
